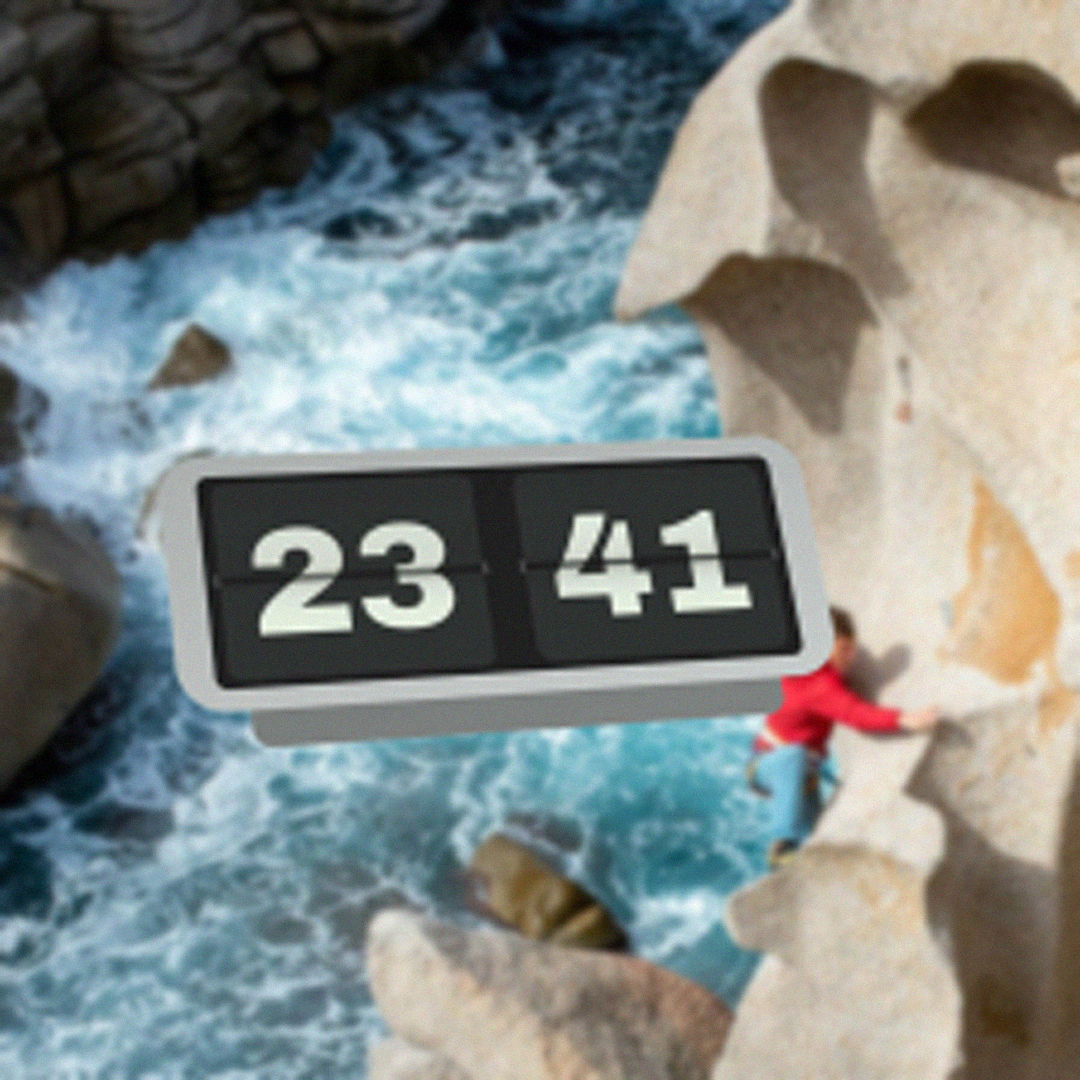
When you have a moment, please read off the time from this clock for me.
23:41
